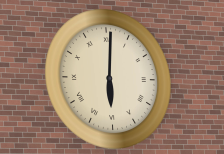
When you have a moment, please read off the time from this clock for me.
6:01
